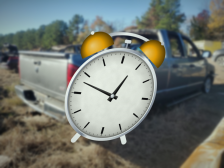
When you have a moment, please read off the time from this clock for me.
12:48
